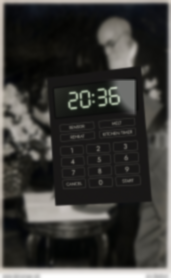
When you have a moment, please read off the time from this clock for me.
20:36
